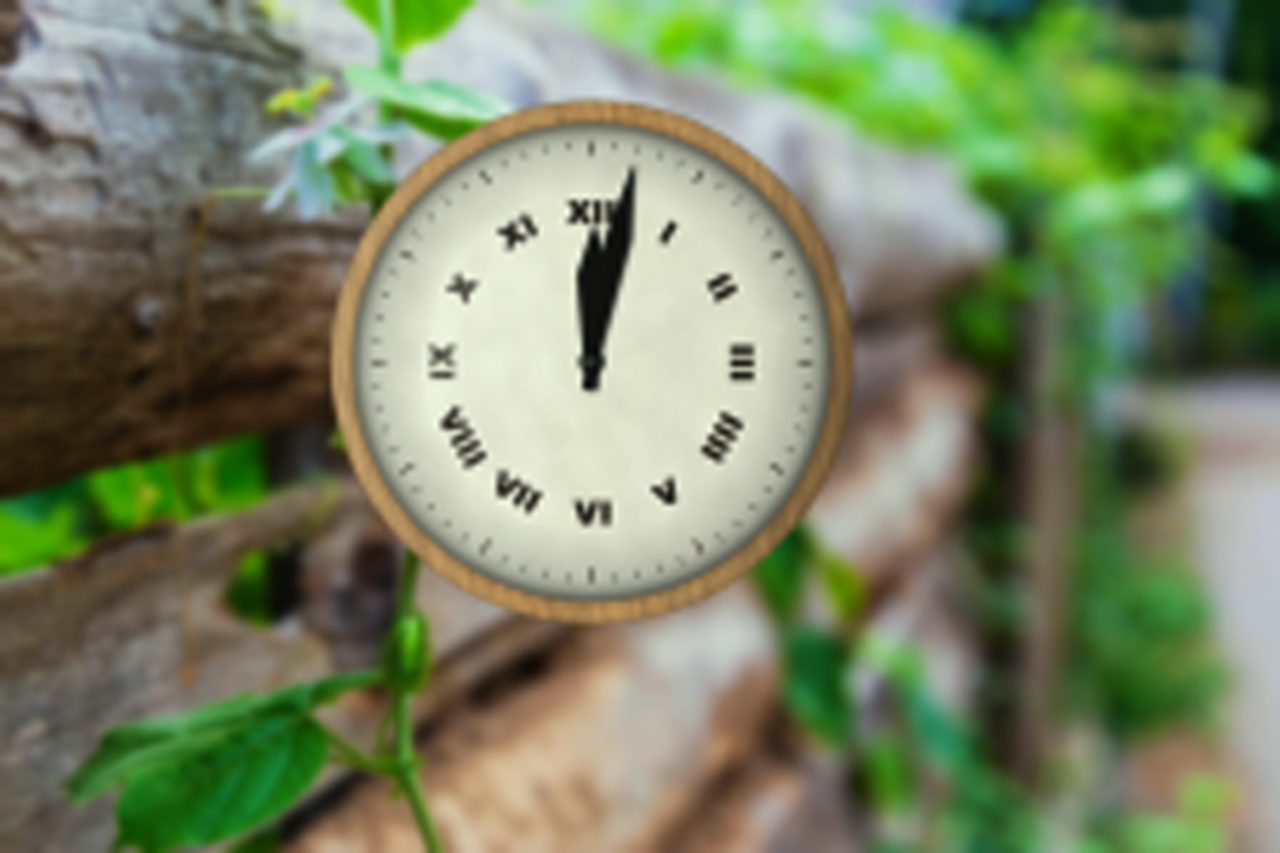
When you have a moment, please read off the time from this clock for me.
12:02
